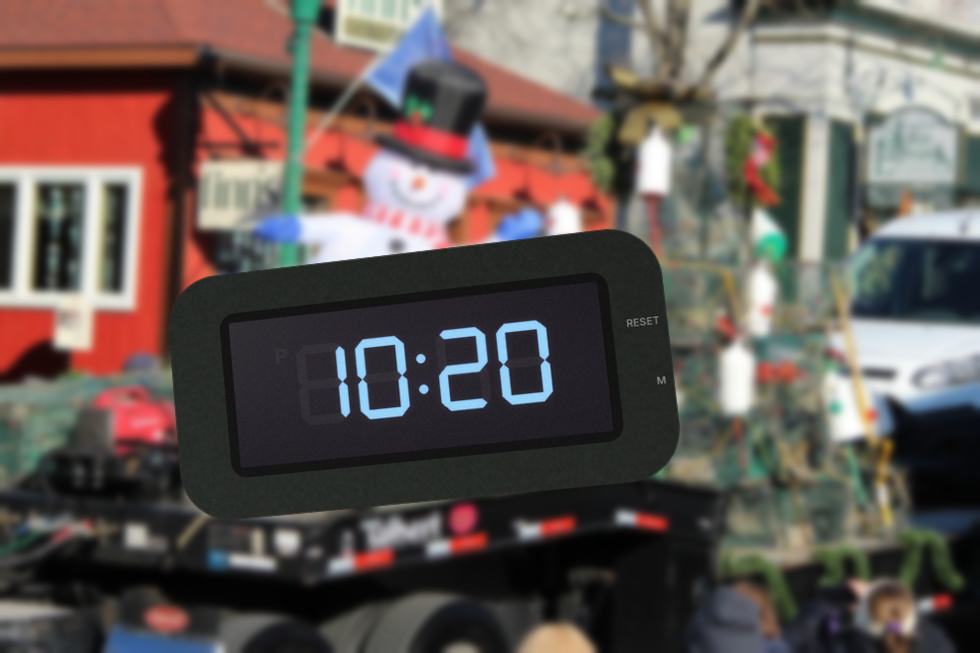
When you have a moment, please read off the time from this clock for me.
10:20
